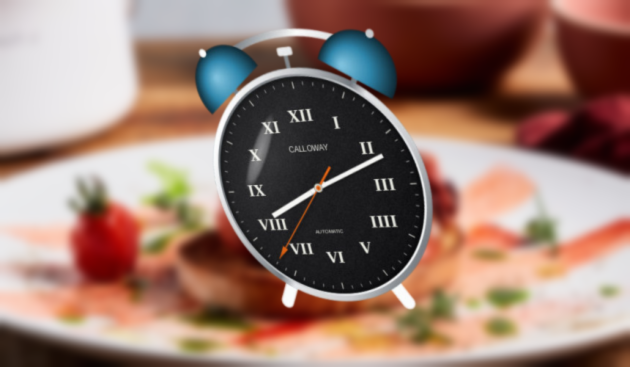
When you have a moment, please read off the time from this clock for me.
8:11:37
